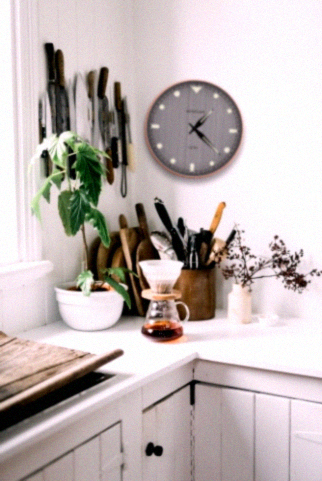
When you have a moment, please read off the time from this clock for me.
1:22
